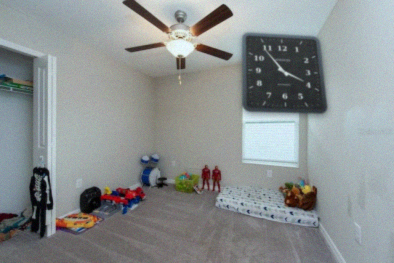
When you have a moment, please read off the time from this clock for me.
3:54
